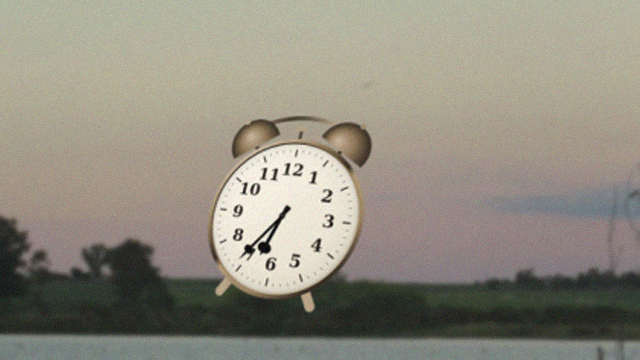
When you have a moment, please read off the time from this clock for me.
6:36
